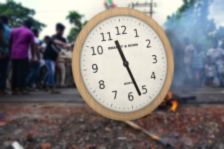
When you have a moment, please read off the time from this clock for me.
11:27
